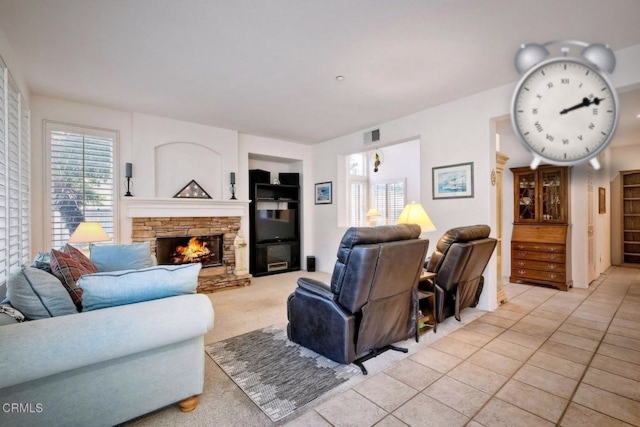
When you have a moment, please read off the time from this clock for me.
2:12
